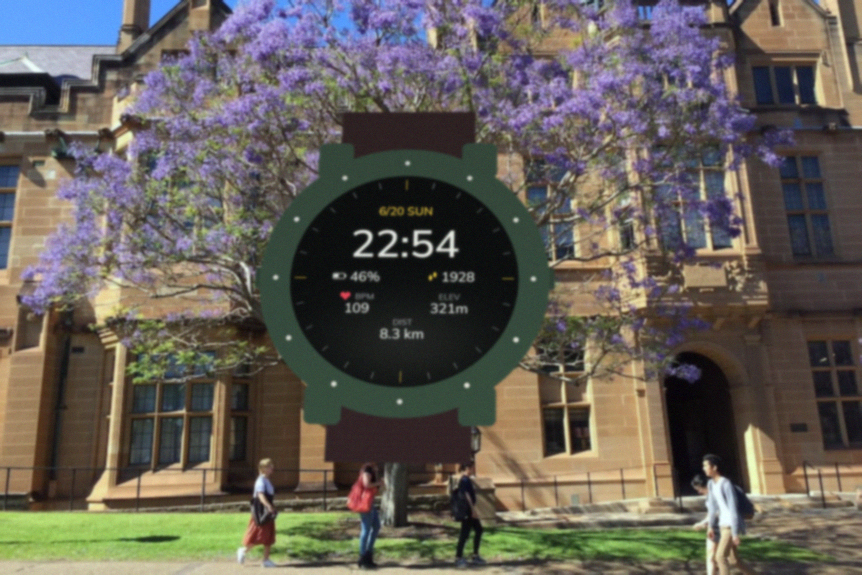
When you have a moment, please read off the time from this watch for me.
22:54
